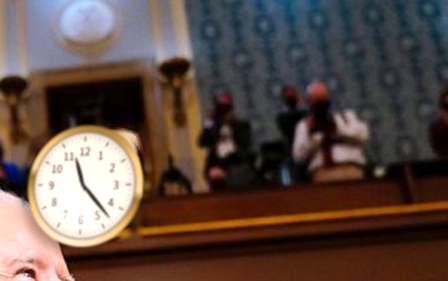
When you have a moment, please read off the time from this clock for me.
11:23
